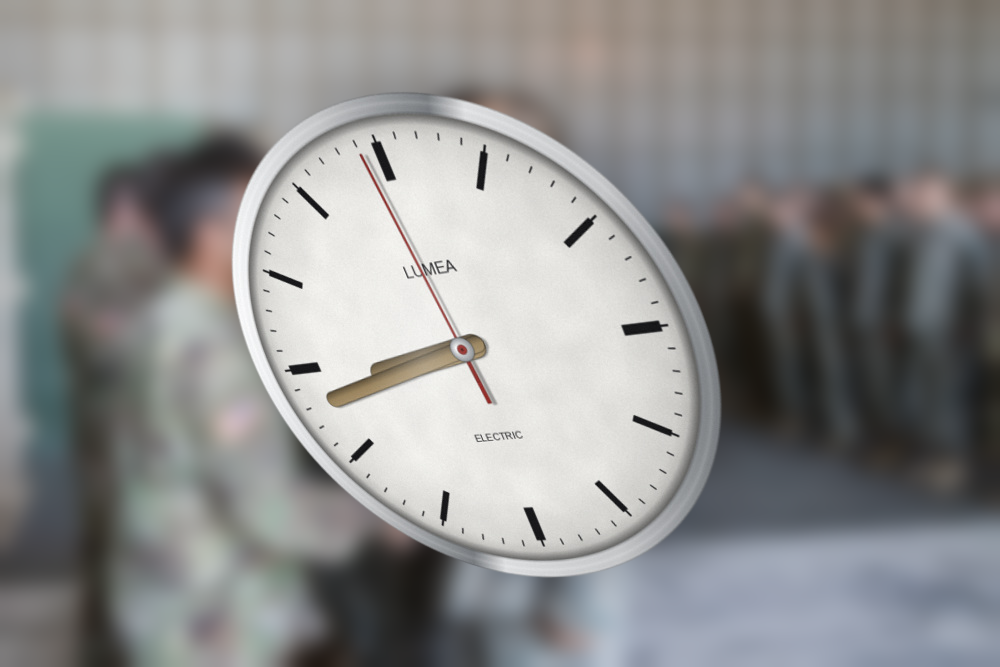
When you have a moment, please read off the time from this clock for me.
8:42:59
